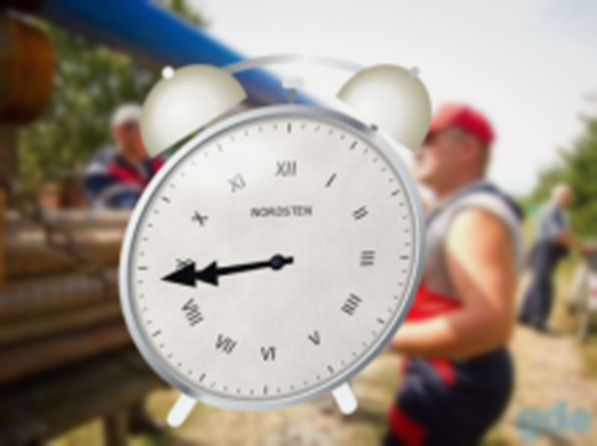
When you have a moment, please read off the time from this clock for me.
8:44
